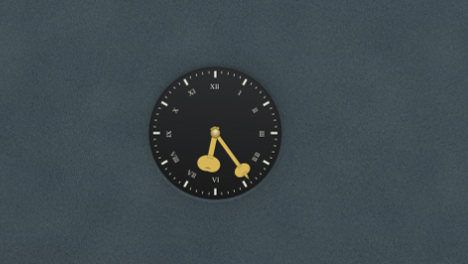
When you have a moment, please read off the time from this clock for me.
6:24
